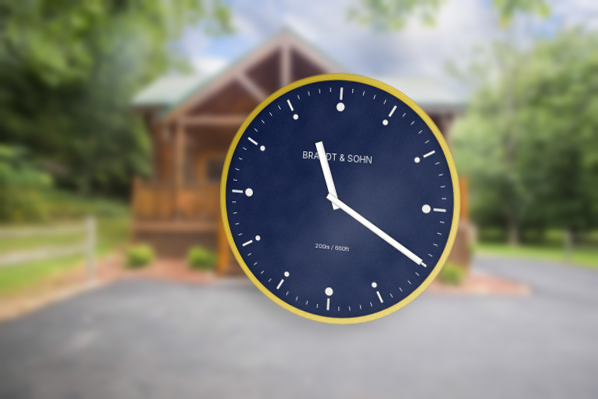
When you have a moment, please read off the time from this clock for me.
11:20
